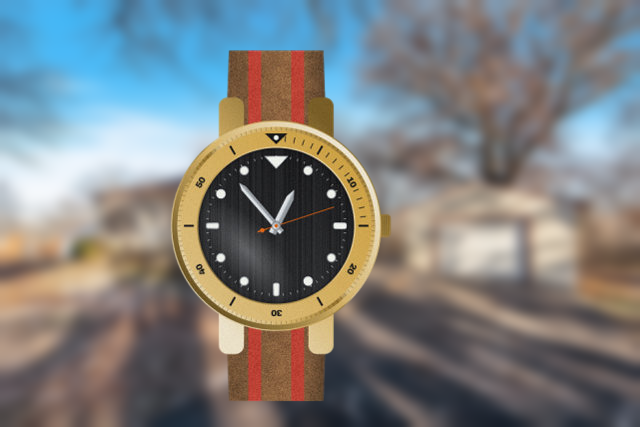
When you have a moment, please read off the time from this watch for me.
12:53:12
